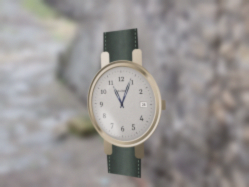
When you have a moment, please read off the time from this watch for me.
11:04
